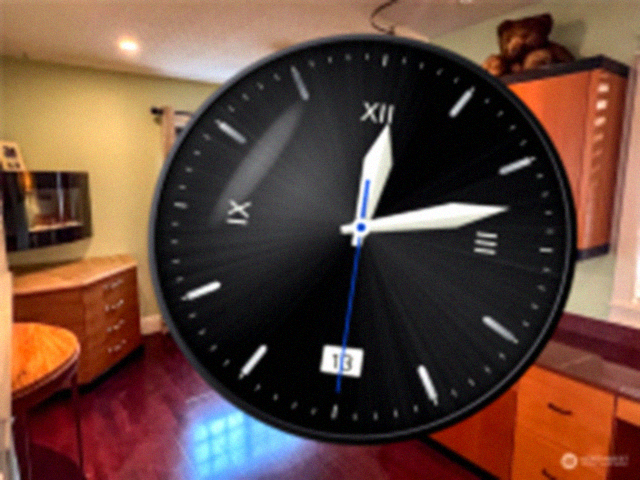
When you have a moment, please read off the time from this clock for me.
12:12:30
